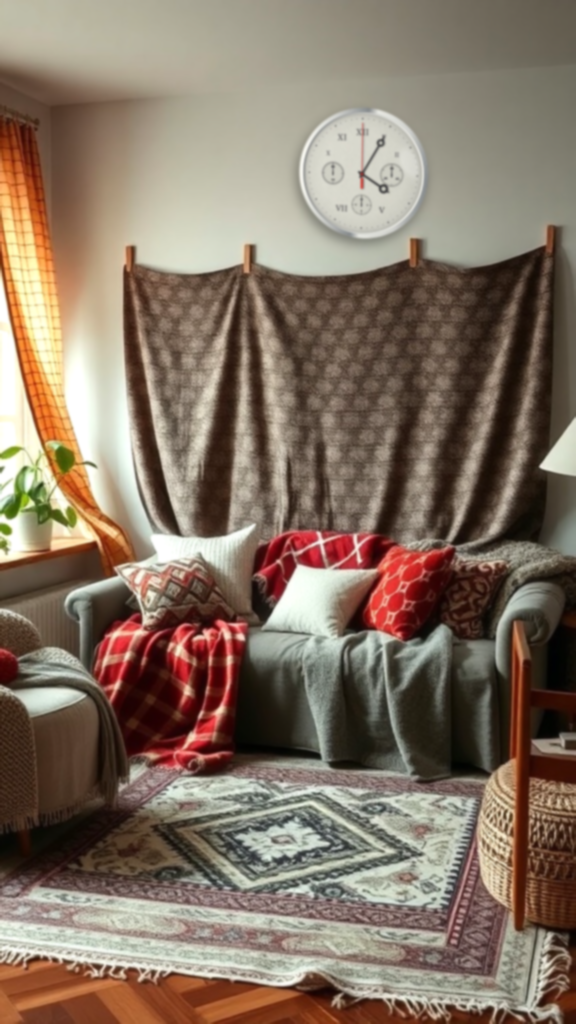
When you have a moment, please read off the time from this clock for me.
4:05
